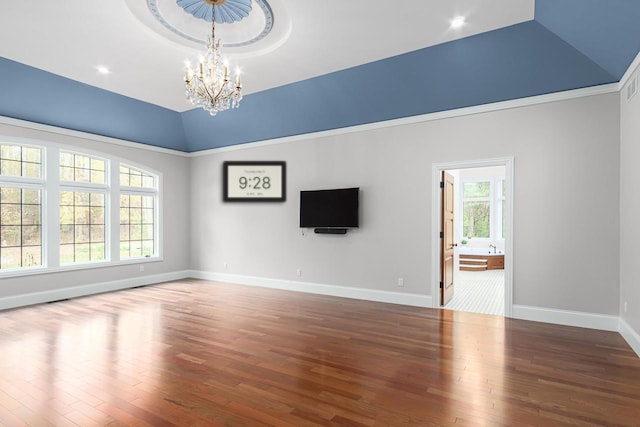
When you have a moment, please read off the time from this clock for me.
9:28
